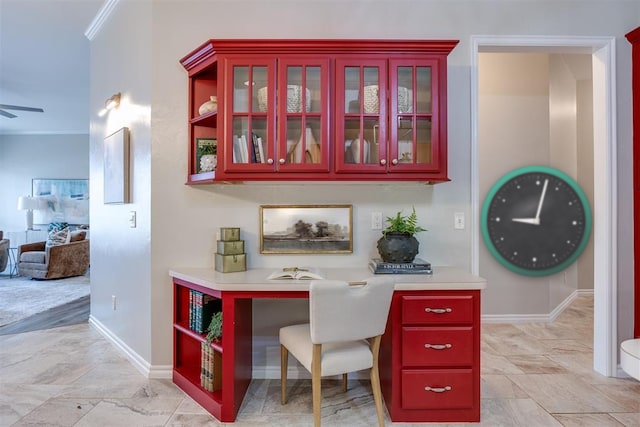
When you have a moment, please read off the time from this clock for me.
9:02
